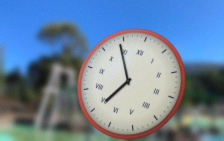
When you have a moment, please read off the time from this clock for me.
6:54
